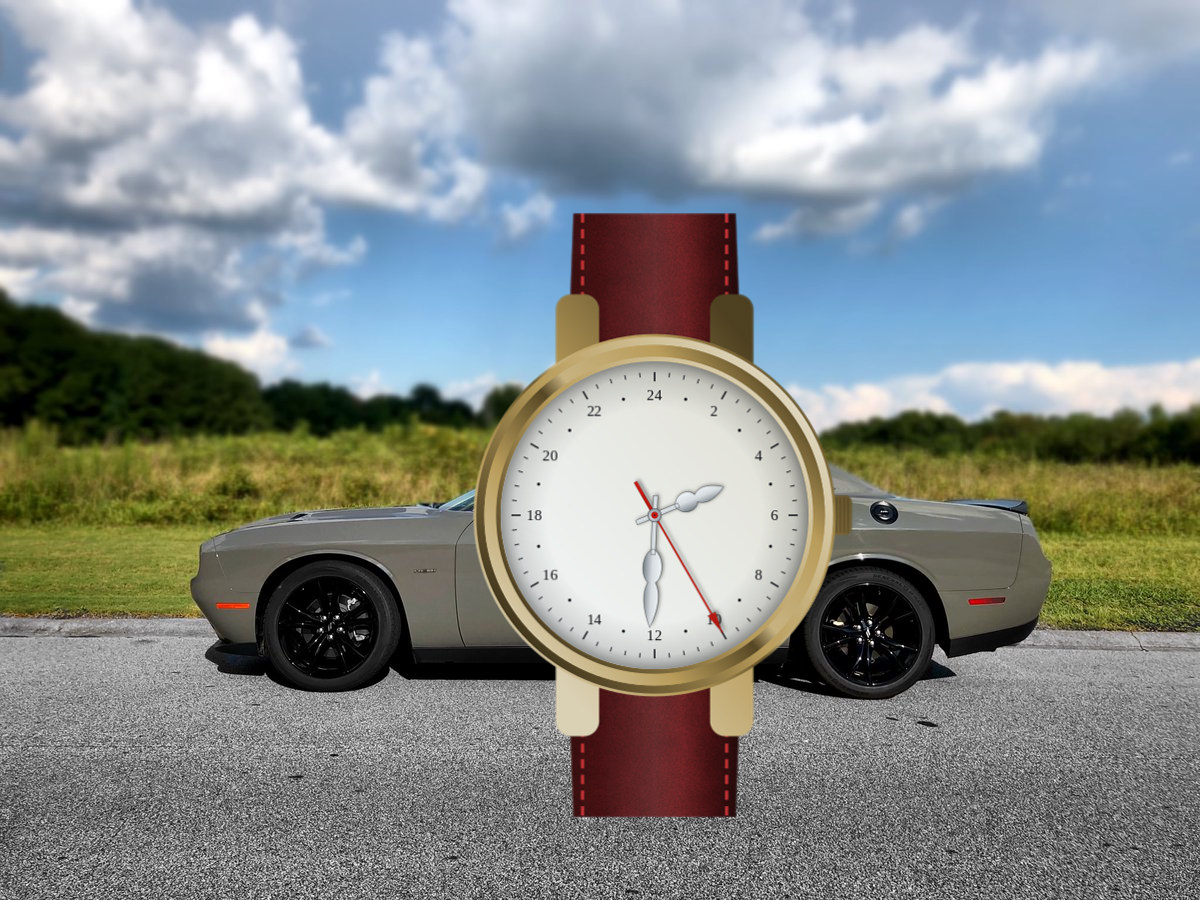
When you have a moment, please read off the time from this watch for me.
4:30:25
